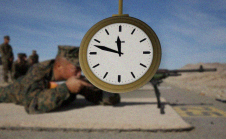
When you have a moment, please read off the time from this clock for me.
11:48
